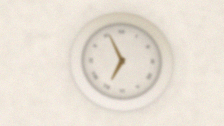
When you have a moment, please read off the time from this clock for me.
6:56
